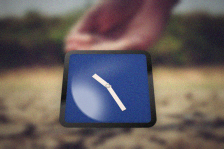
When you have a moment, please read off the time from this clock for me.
10:25
